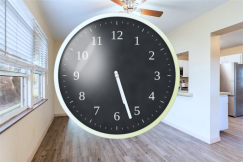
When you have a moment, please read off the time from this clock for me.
5:27
